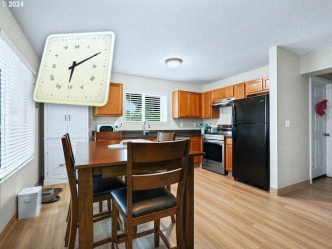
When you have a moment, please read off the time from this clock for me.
6:10
